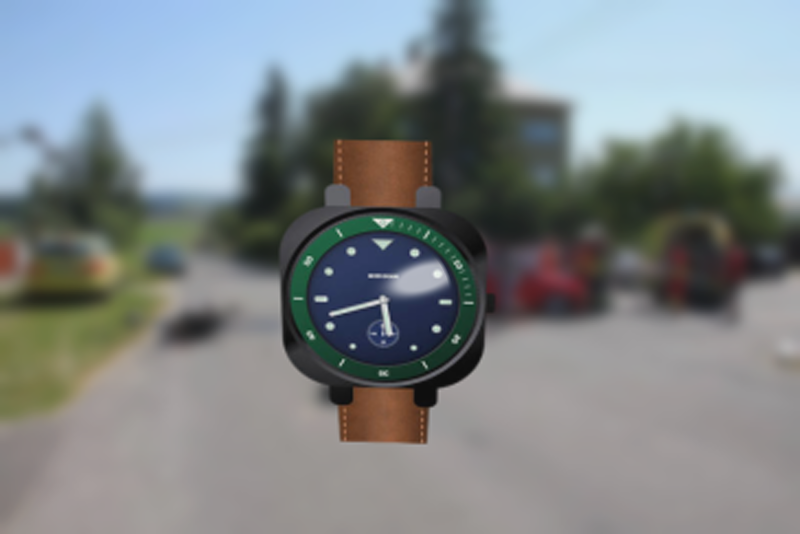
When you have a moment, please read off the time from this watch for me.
5:42
